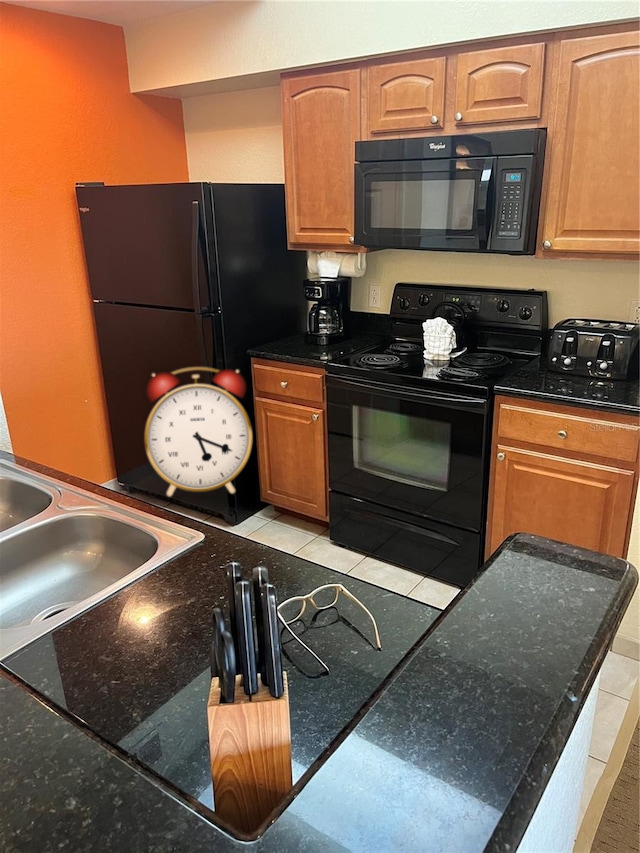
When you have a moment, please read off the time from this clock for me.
5:19
